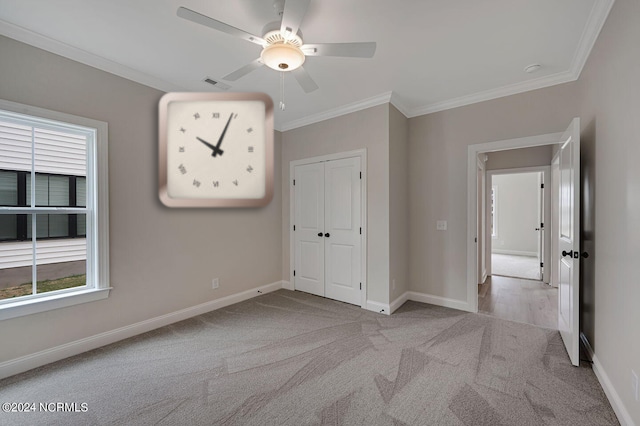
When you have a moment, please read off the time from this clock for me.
10:04
